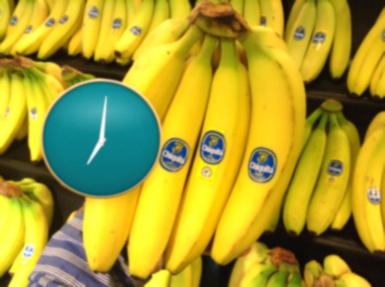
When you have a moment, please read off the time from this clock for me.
7:01
